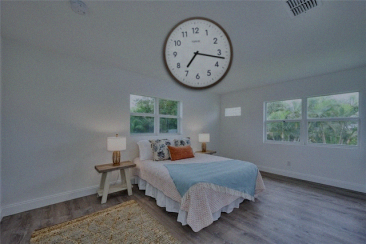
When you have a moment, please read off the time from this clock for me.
7:17
